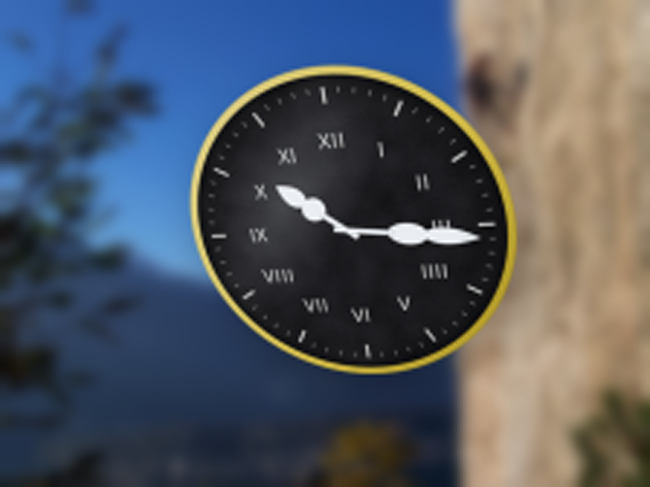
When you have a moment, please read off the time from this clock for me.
10:16
